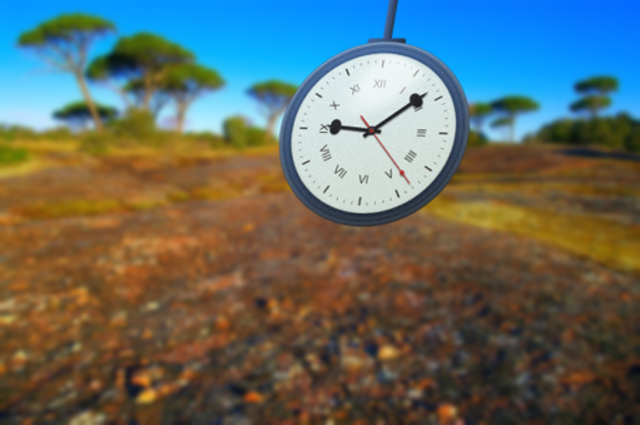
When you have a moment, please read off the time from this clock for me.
9:08:23
